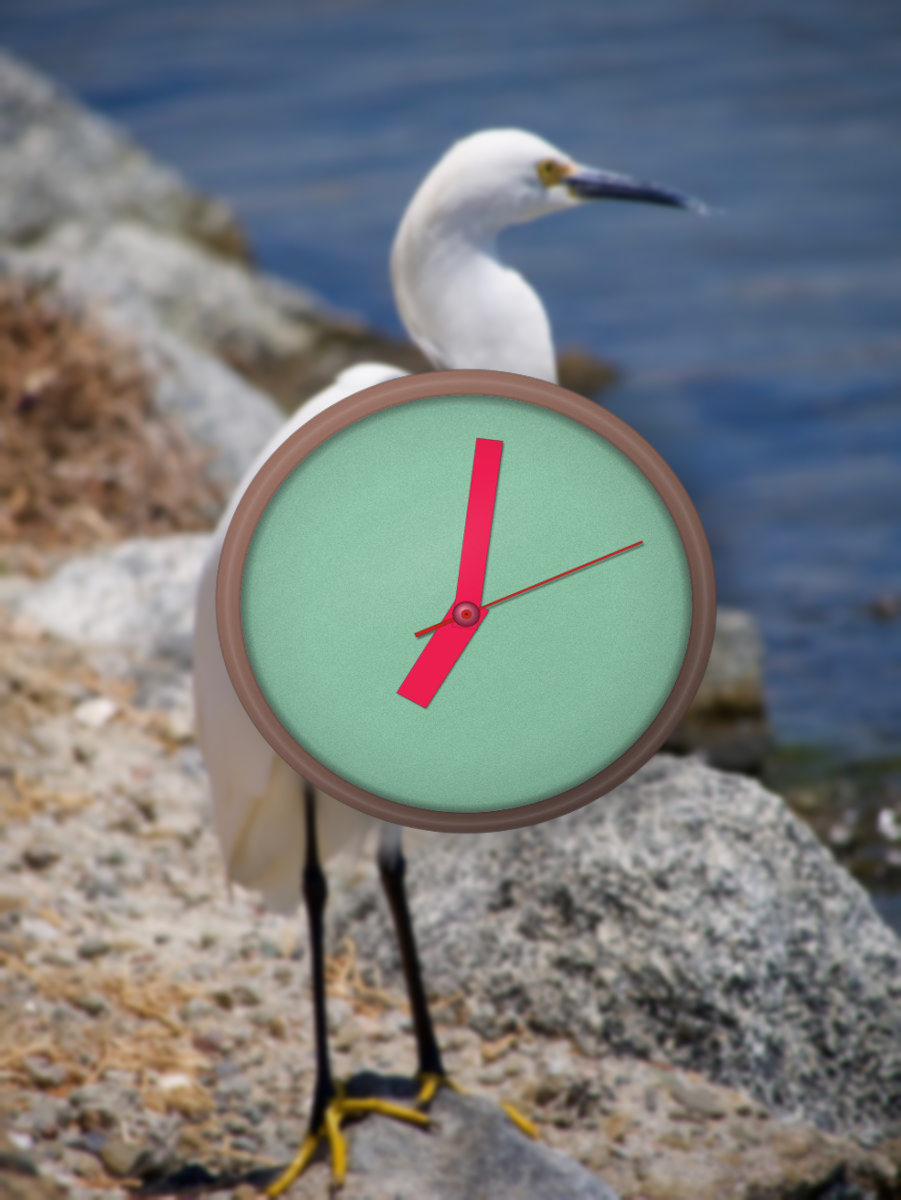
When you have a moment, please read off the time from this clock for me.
7:01:11
